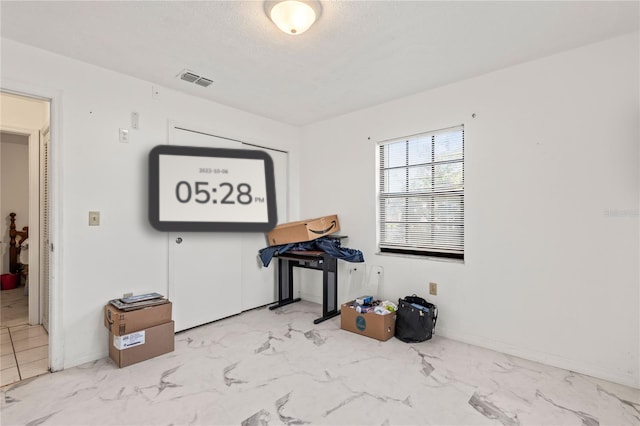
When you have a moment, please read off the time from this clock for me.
5:28
